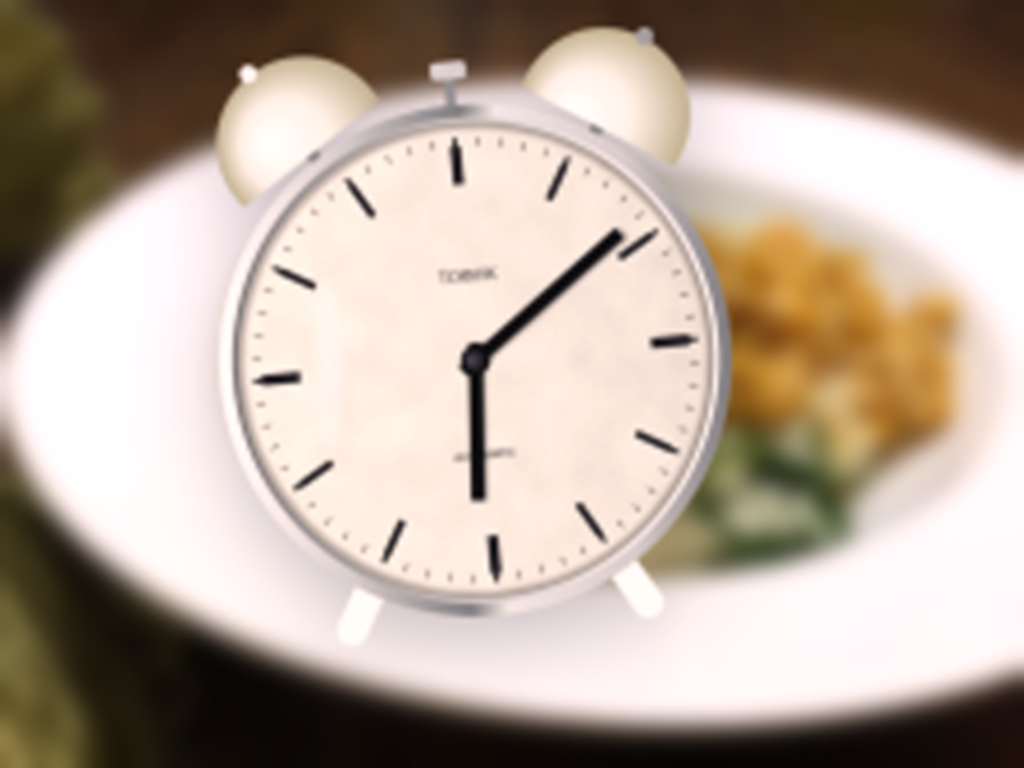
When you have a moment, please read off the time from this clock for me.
6:09
